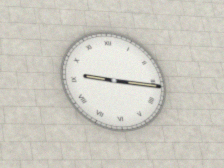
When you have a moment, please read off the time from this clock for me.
9:16
